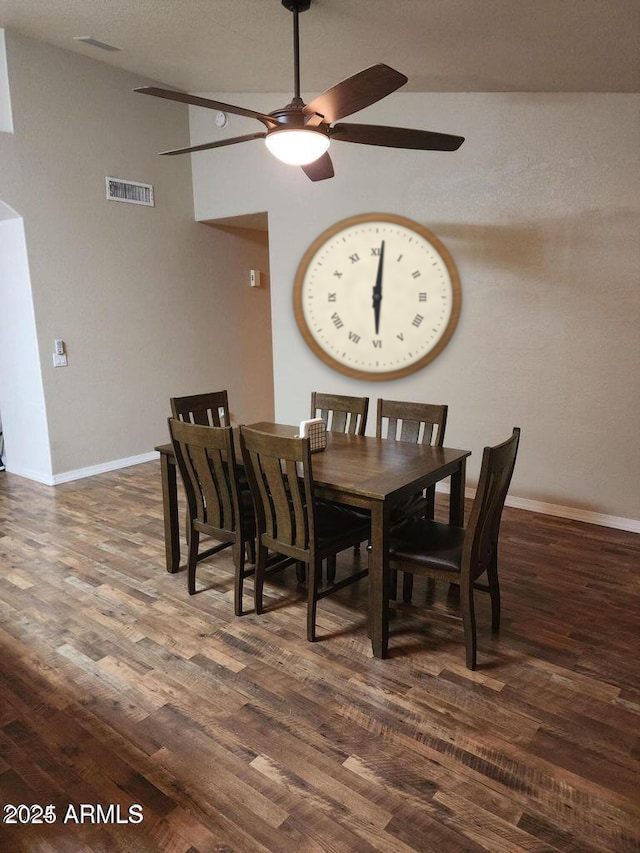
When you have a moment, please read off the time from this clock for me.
6:01
